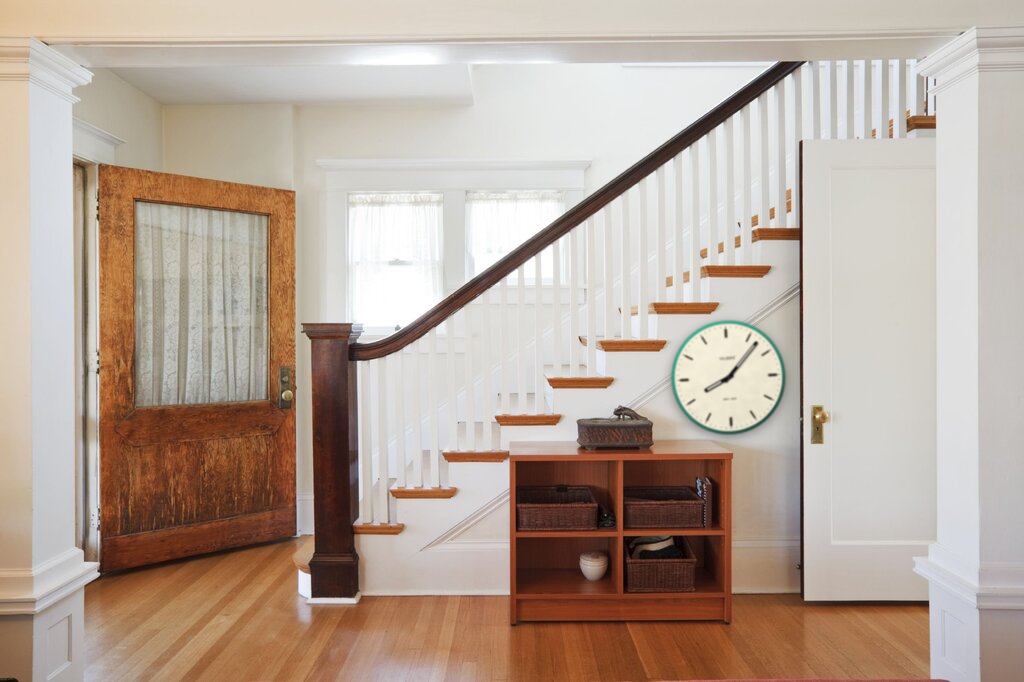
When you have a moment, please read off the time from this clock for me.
8:07
